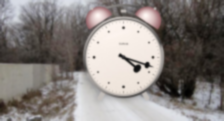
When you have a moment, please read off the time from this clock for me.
4:18
